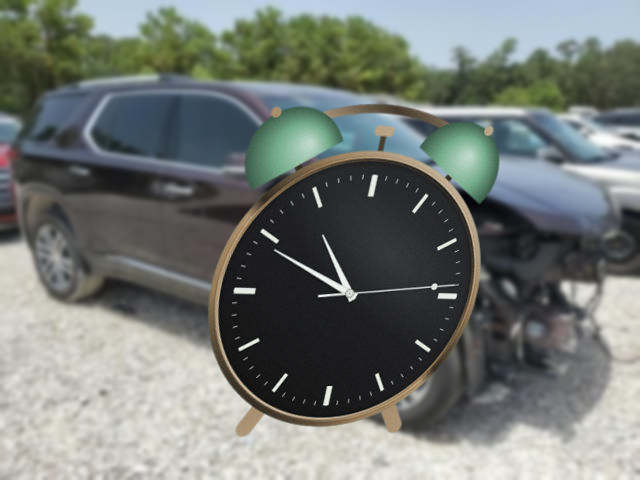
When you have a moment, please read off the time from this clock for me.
10:49:14
